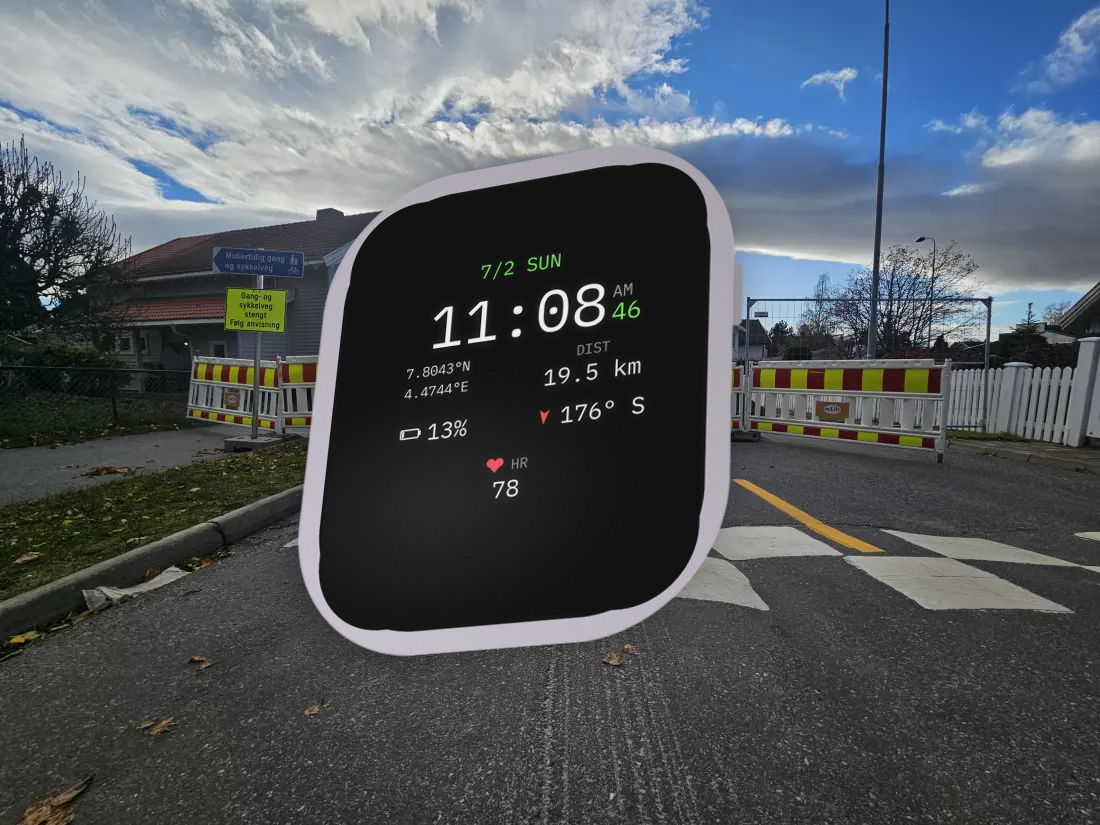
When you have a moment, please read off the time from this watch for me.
11:08:46
